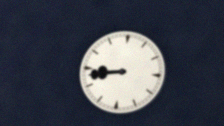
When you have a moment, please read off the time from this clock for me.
8:43
